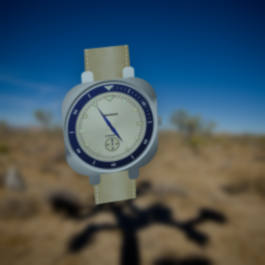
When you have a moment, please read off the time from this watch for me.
4:55
